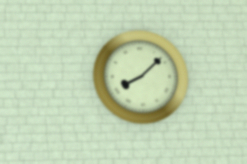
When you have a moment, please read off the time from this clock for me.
8:08
